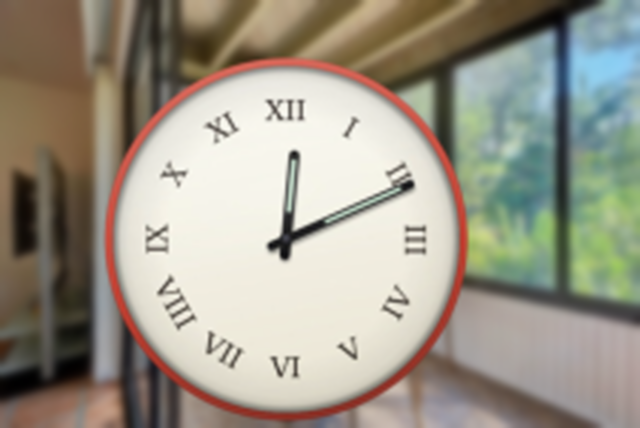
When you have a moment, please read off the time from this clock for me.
12:11
